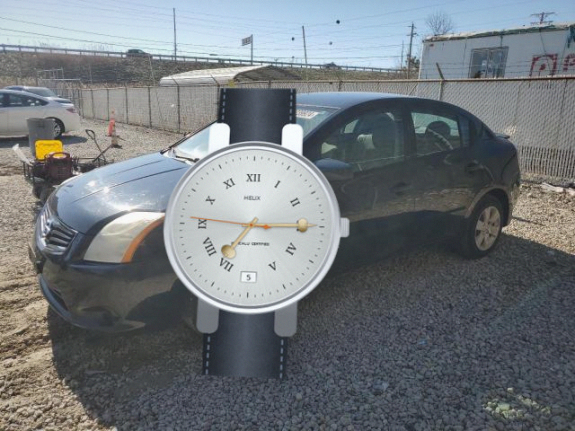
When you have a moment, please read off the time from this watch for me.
7:14:46
